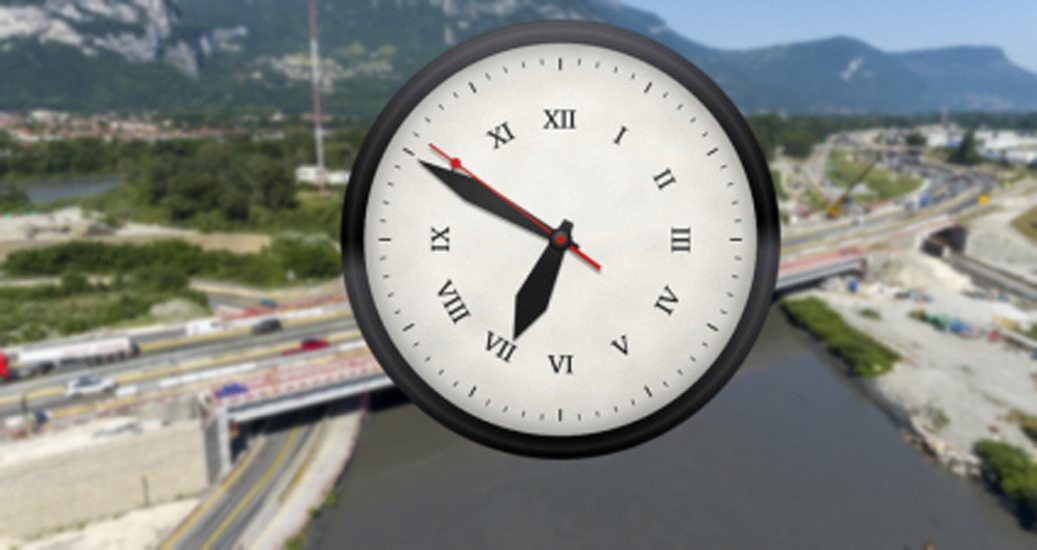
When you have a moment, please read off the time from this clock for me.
6:49:51
